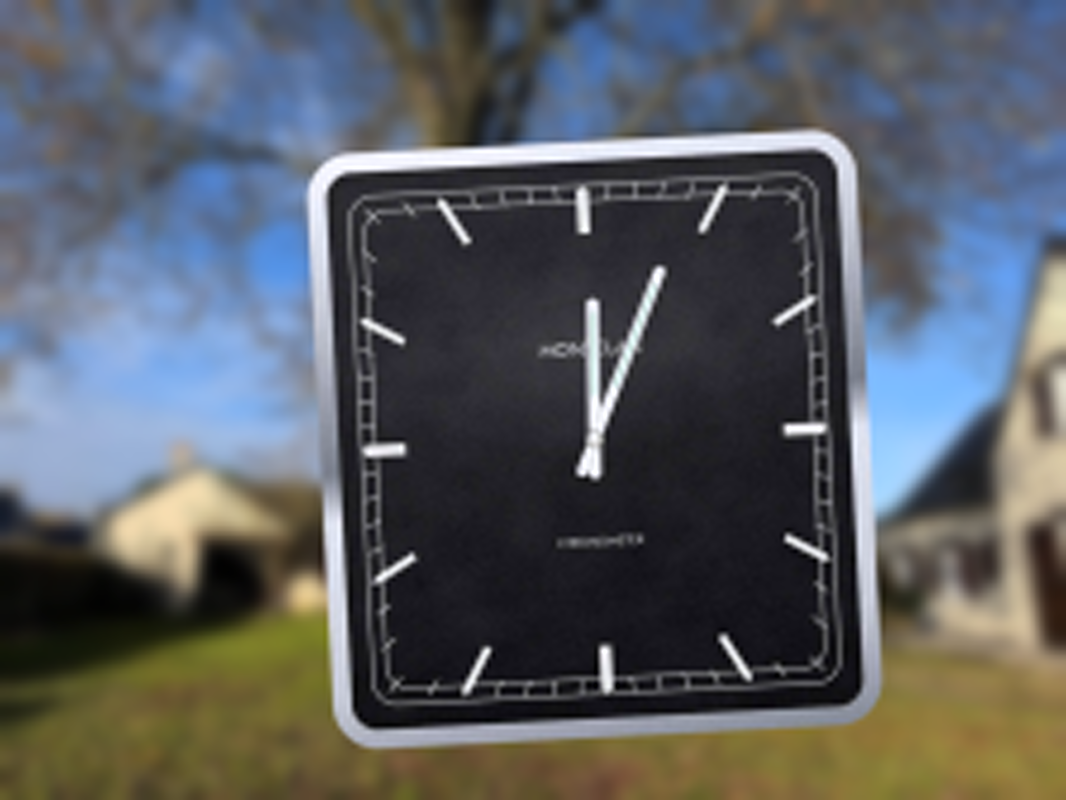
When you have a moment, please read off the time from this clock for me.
12:04
